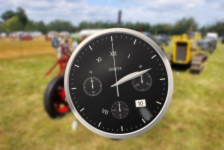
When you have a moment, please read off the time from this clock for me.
2:12
